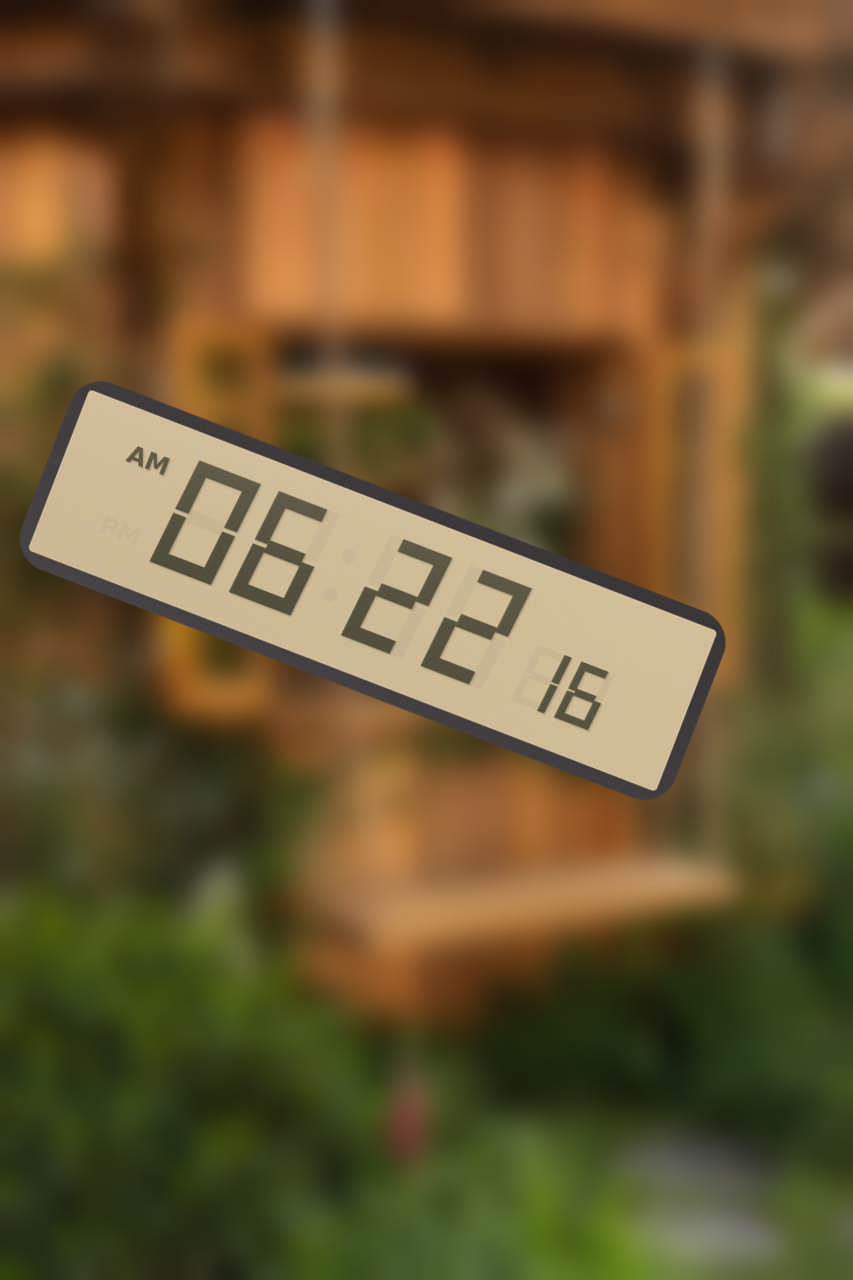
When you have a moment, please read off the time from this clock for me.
6:22:16
